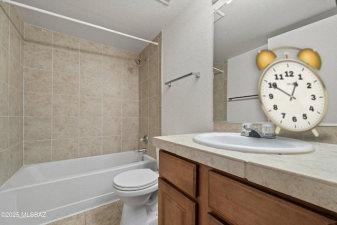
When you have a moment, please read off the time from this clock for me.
12:50
